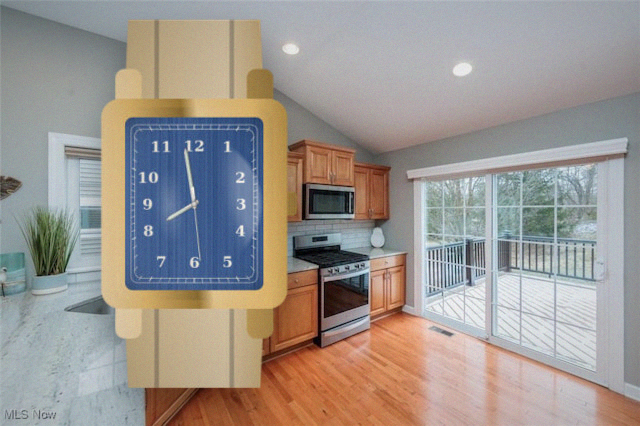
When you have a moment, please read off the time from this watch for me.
7:58:29
